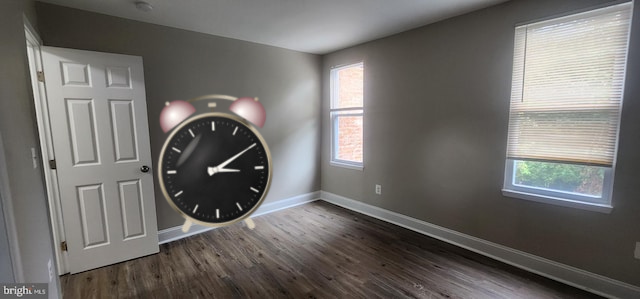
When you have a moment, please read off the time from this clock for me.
3:10
